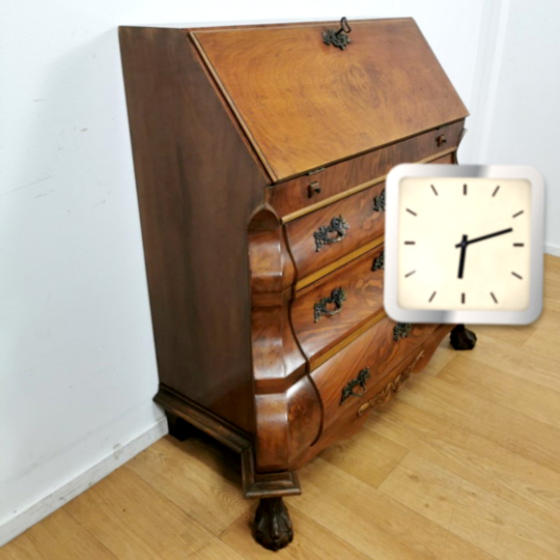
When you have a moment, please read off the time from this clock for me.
6:12
